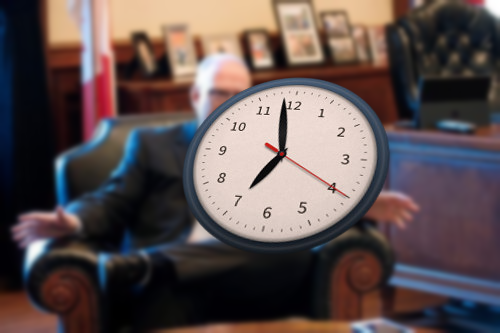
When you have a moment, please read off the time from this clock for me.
6:58:20
